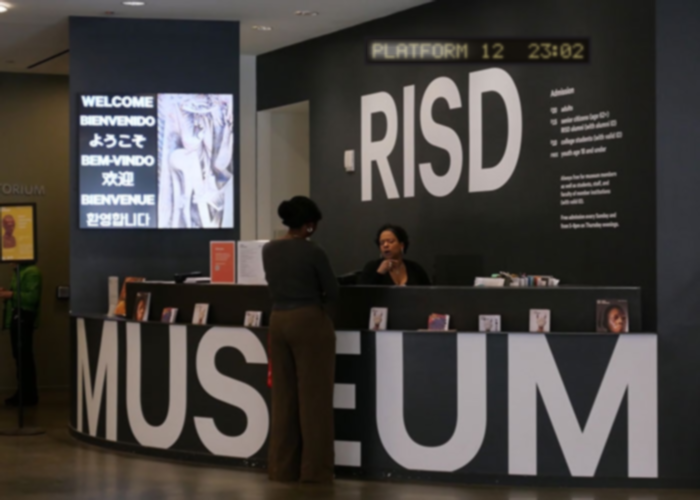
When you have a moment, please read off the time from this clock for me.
23:02
